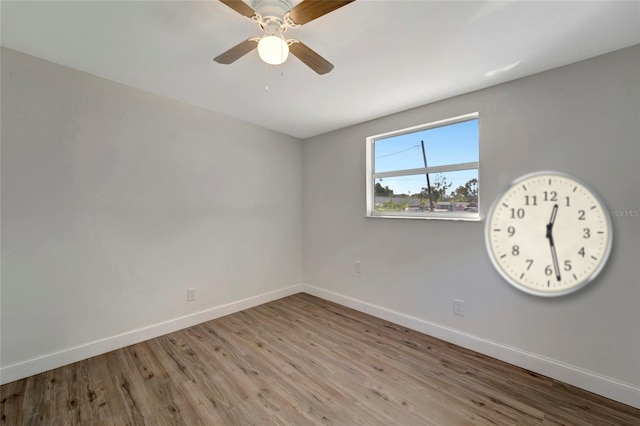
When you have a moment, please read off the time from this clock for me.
12:28
